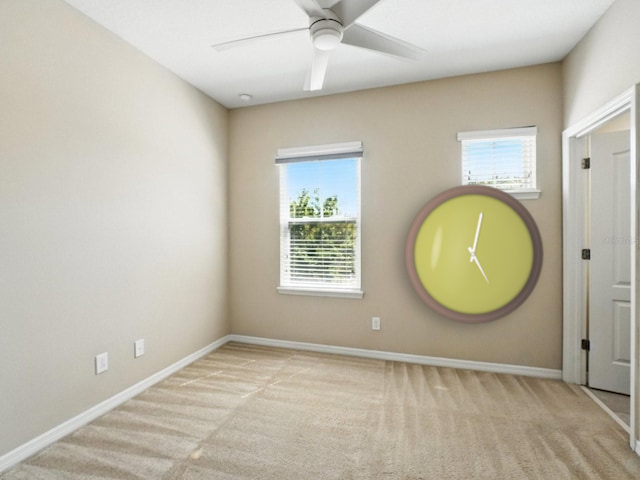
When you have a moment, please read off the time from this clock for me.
5:02
